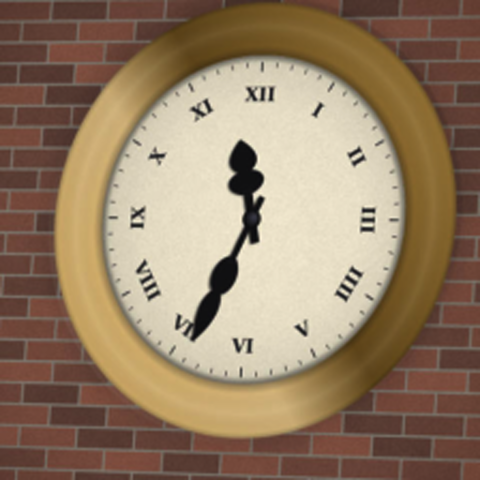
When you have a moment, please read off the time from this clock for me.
11:34
